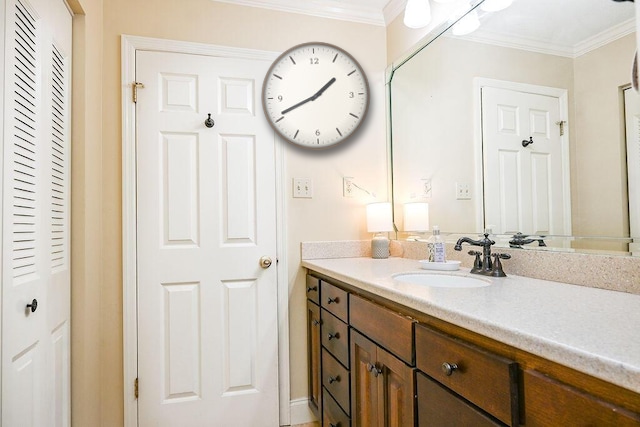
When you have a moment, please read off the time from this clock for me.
1:41
